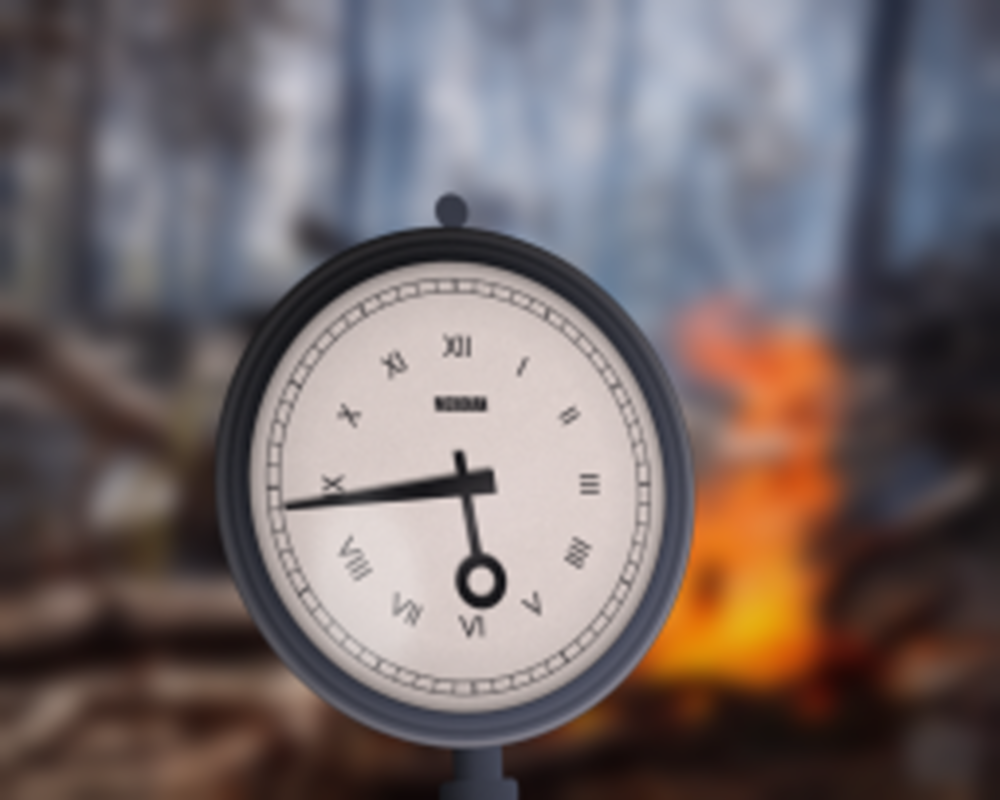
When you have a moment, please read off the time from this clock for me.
5:44
